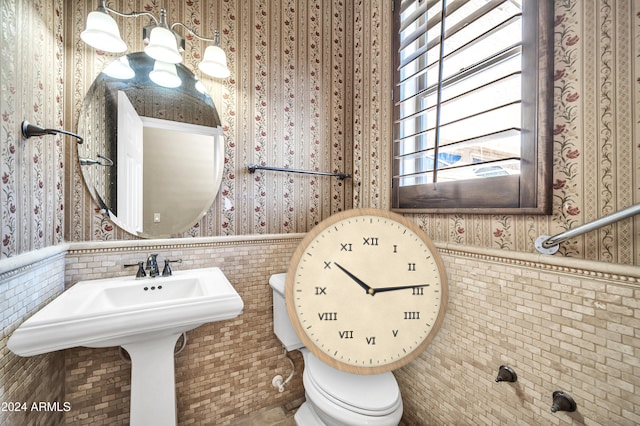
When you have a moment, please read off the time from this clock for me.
10:14
